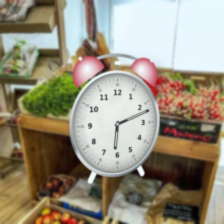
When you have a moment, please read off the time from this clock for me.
6:12
